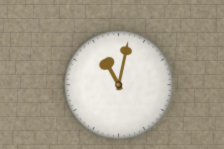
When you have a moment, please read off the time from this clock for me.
11:02
